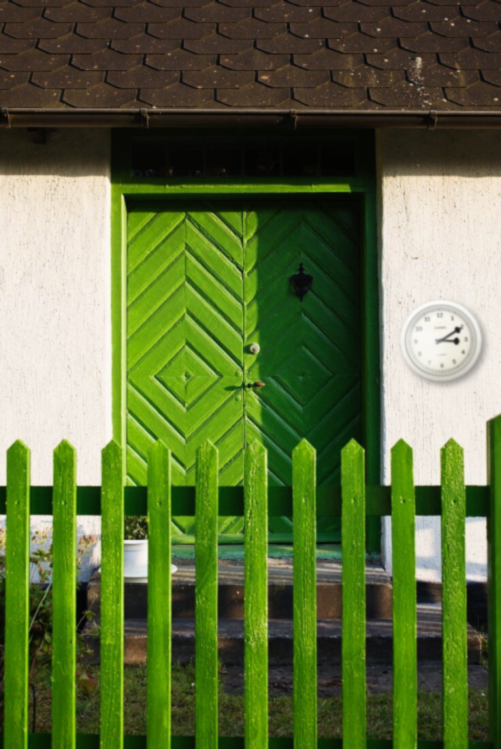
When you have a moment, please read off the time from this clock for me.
3:10
